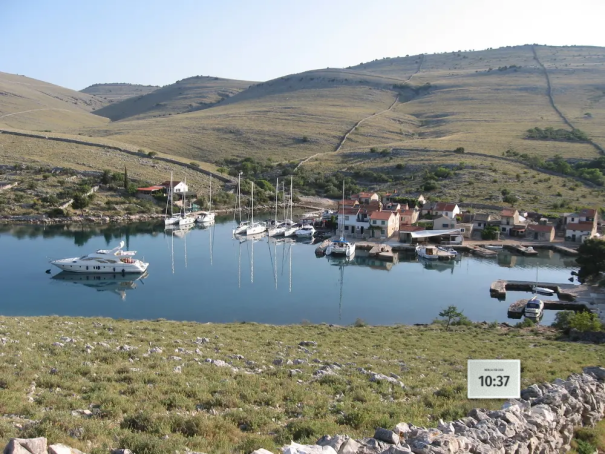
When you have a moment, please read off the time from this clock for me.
10:37
